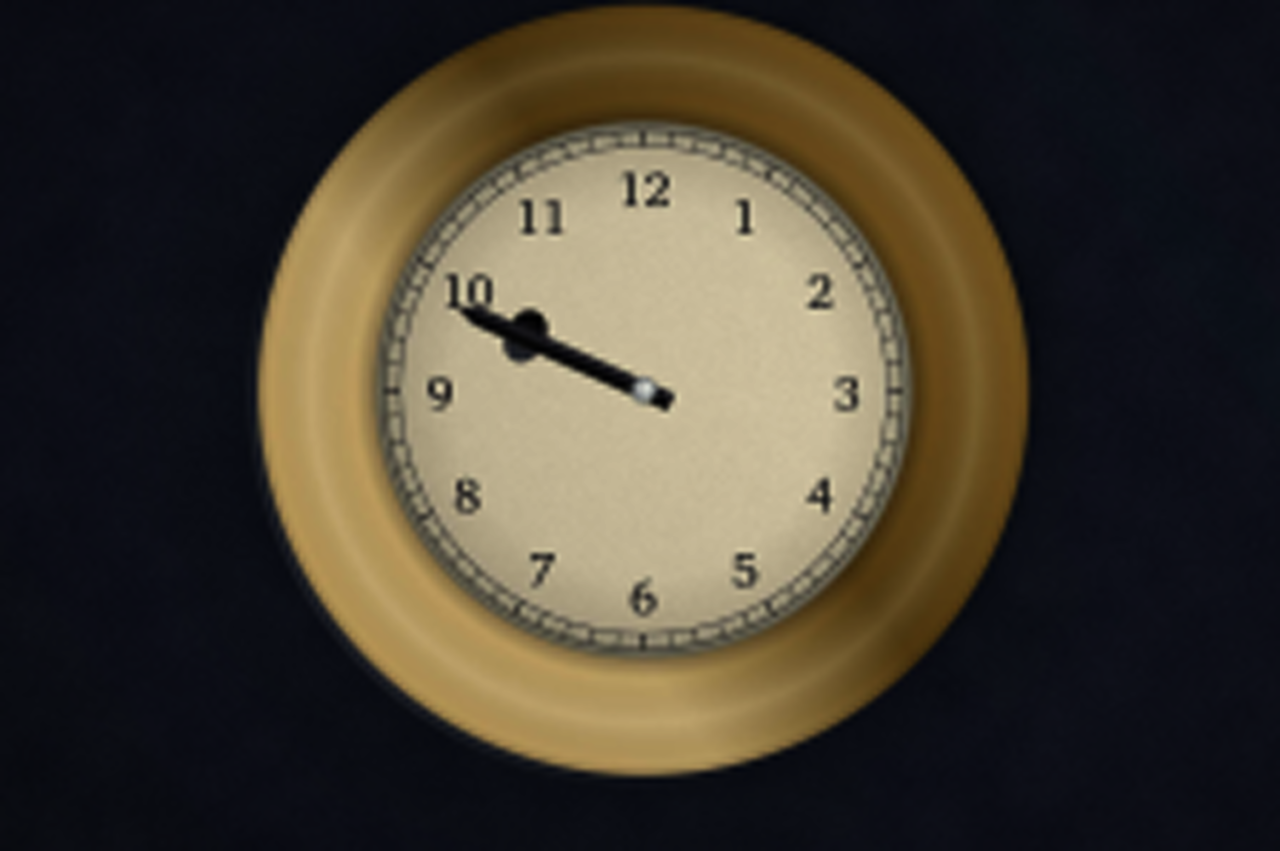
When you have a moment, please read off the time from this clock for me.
9:49
